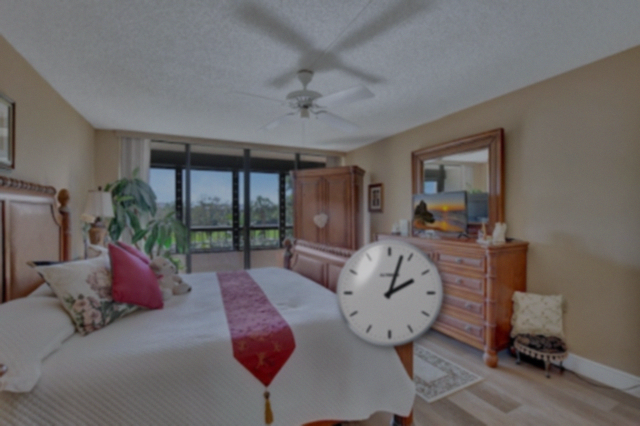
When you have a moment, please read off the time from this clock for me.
2:03
